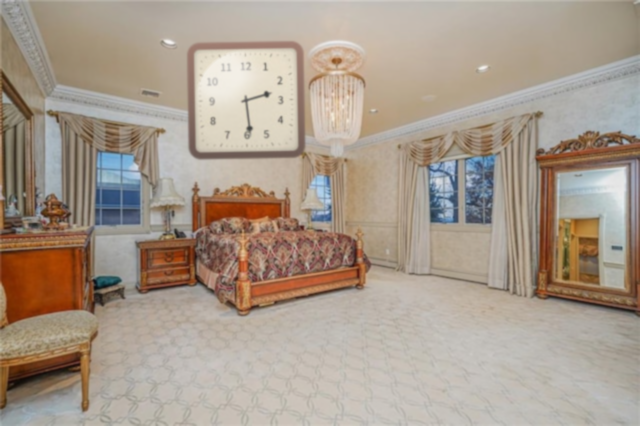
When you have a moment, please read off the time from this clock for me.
2:29
